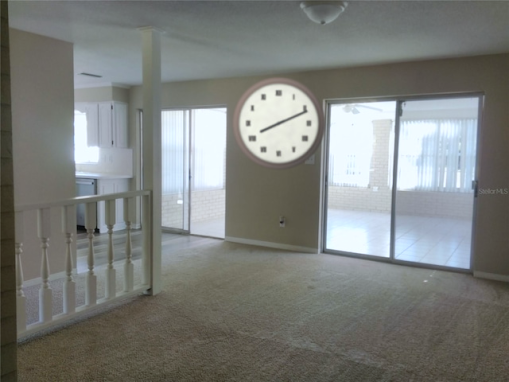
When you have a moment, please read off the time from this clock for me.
8:11
